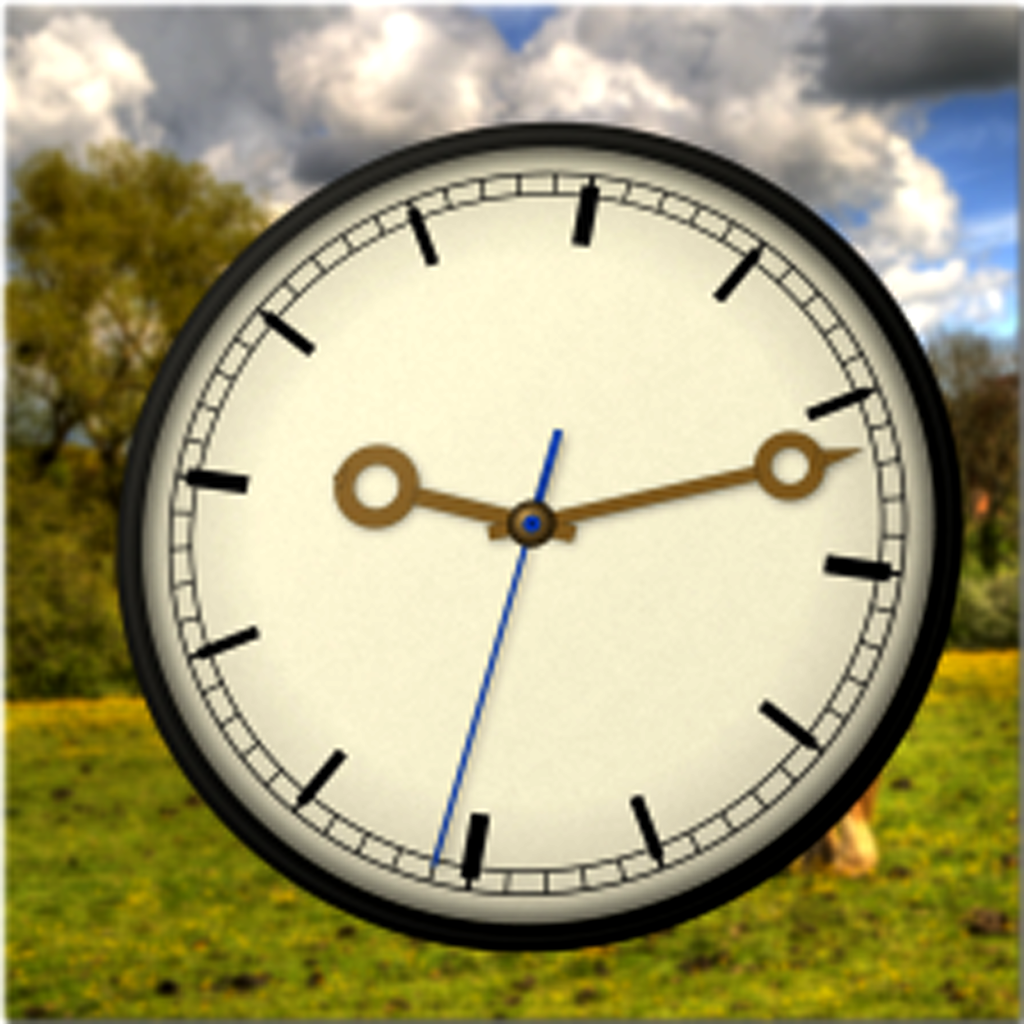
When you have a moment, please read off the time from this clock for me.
9:11:31
